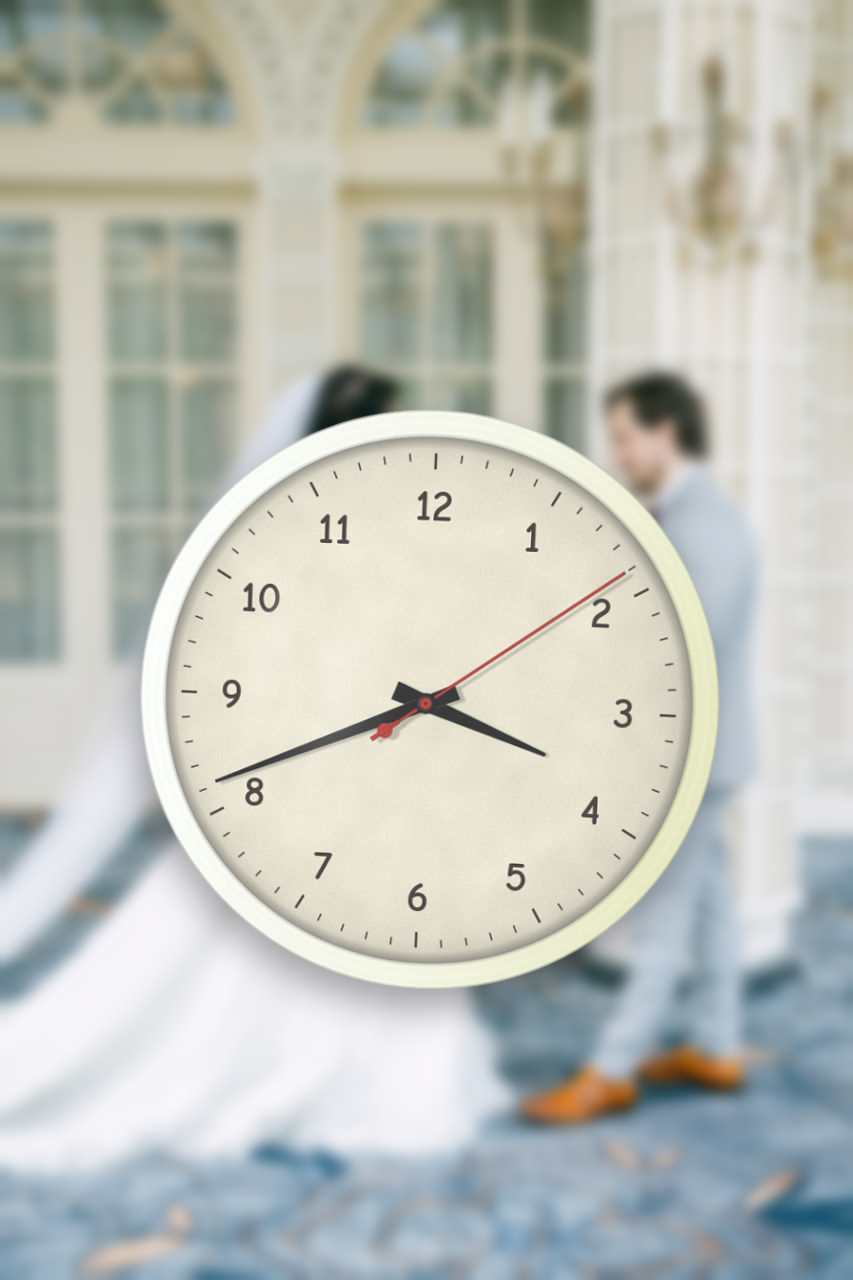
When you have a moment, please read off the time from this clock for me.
3:41:09
